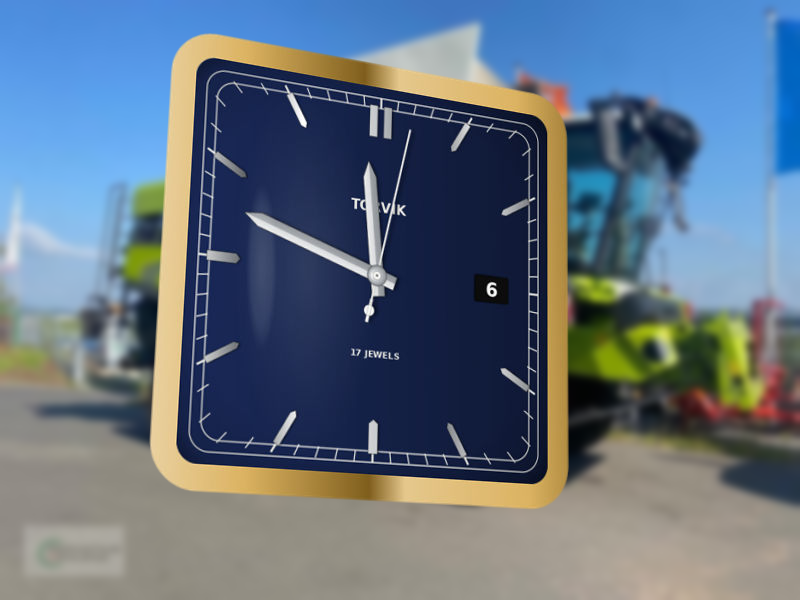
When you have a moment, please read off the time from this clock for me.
11:48:02
